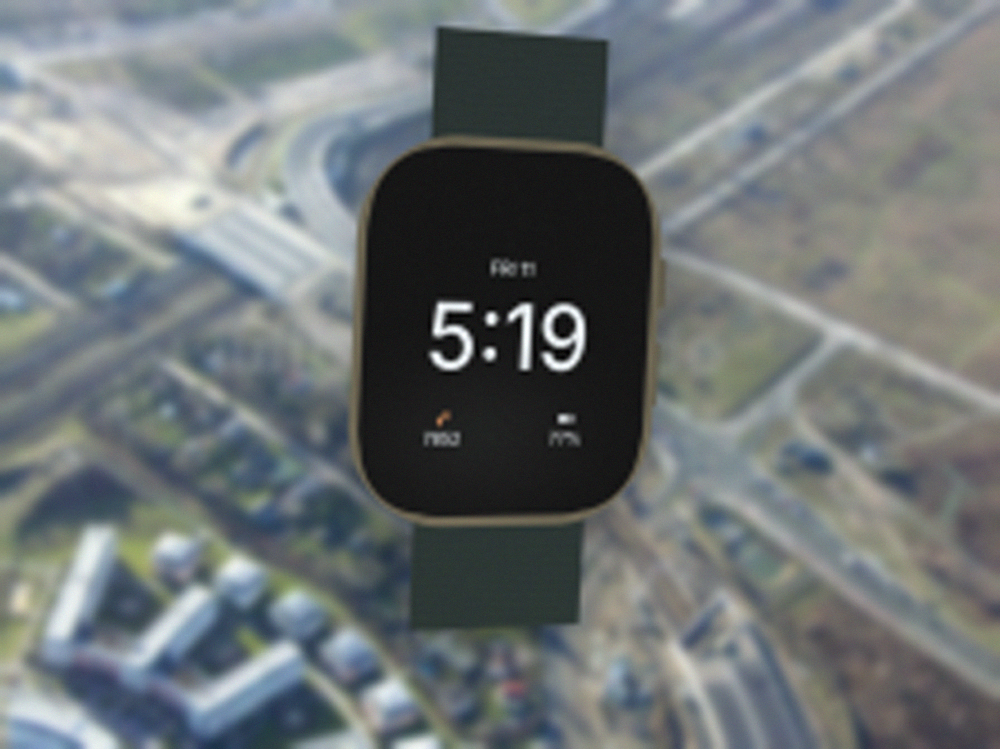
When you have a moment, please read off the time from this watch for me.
5:19
